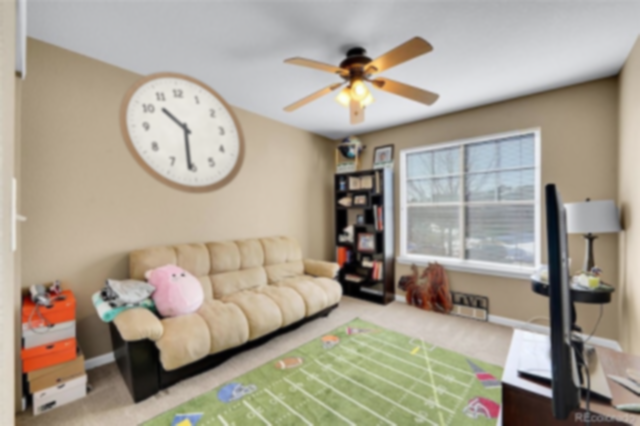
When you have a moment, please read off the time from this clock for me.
10:31
